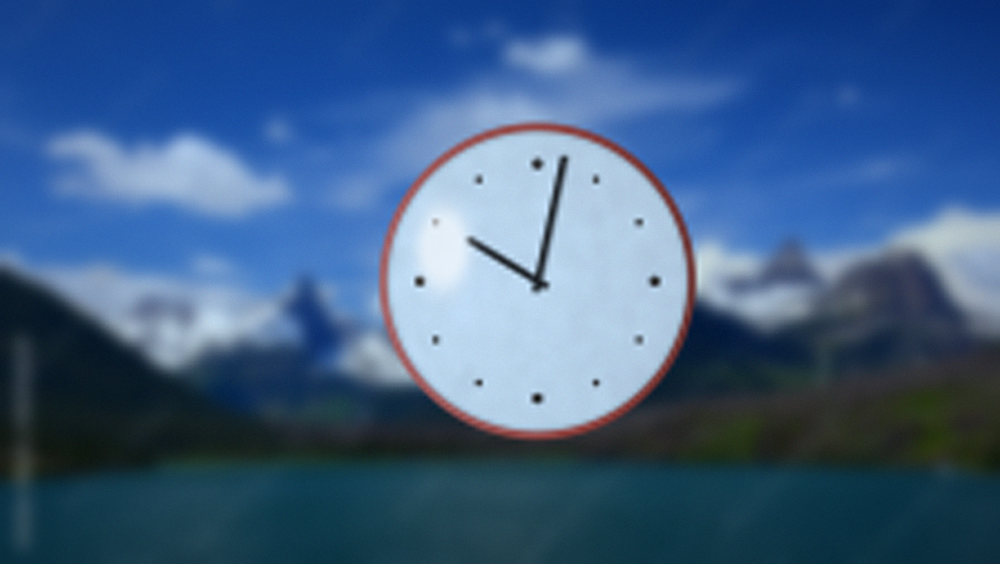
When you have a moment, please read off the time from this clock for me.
10:02
